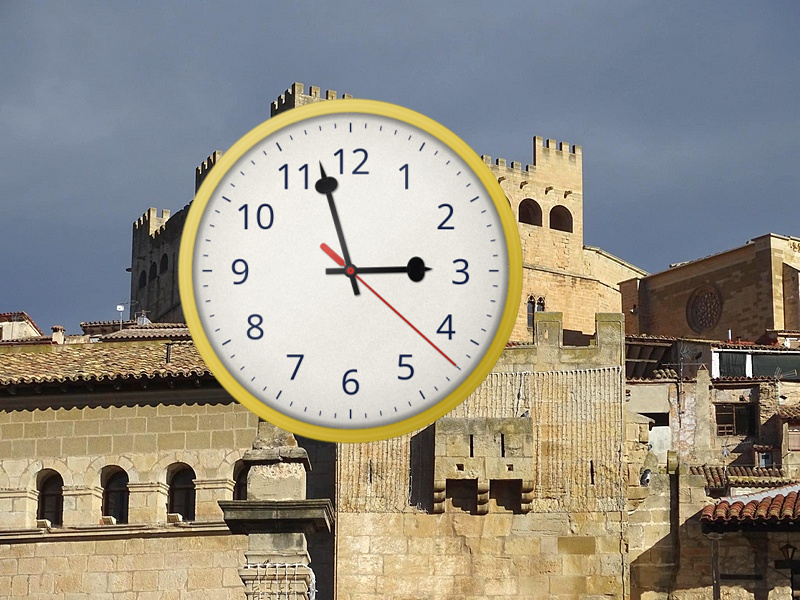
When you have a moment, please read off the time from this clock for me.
2:57:22
